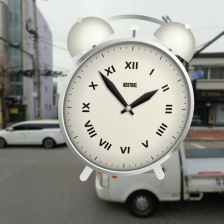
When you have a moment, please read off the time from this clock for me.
1:53
